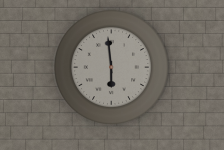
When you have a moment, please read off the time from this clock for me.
5:59
